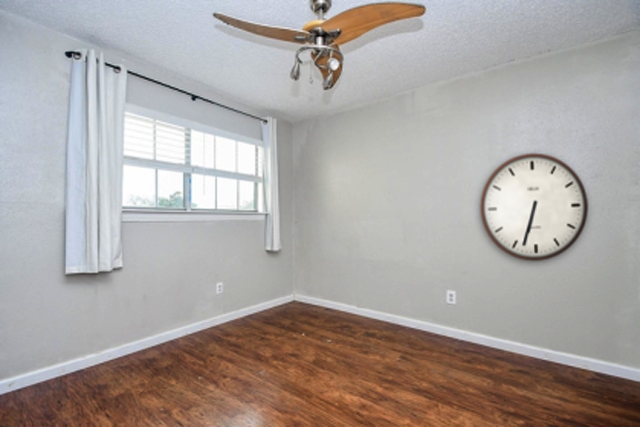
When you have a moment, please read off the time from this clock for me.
6:33
